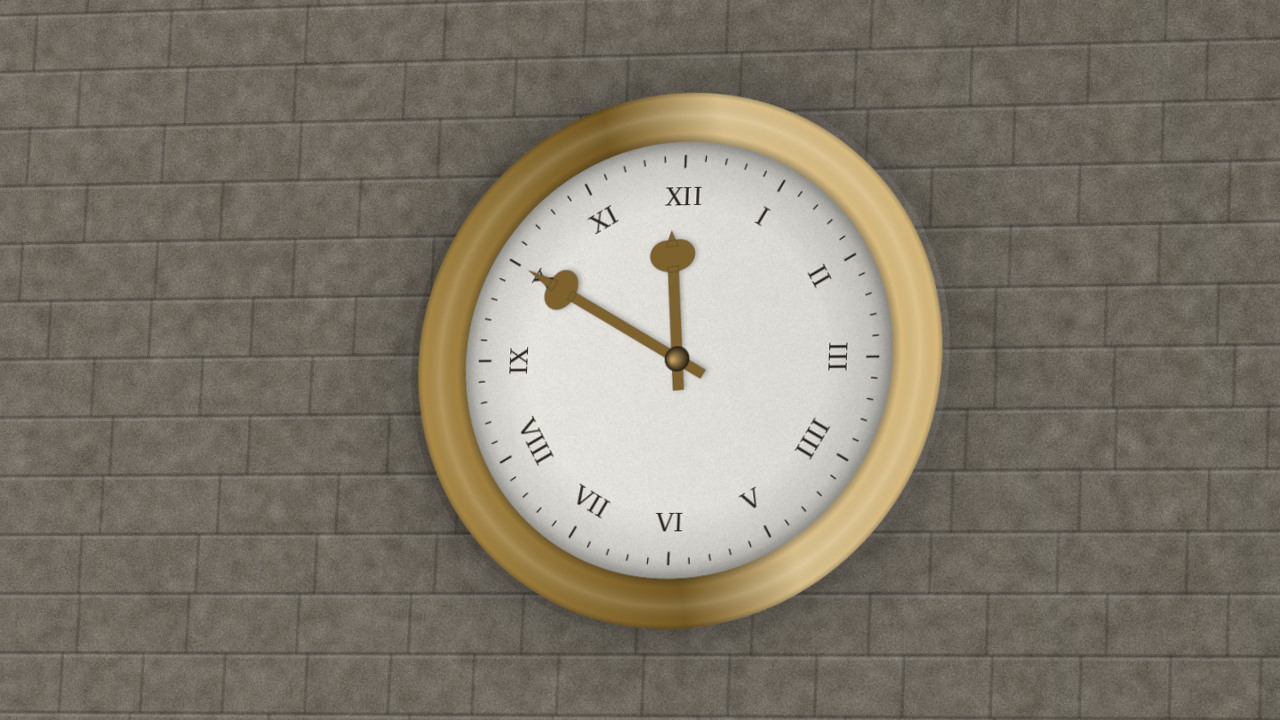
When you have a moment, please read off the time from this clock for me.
11:50
